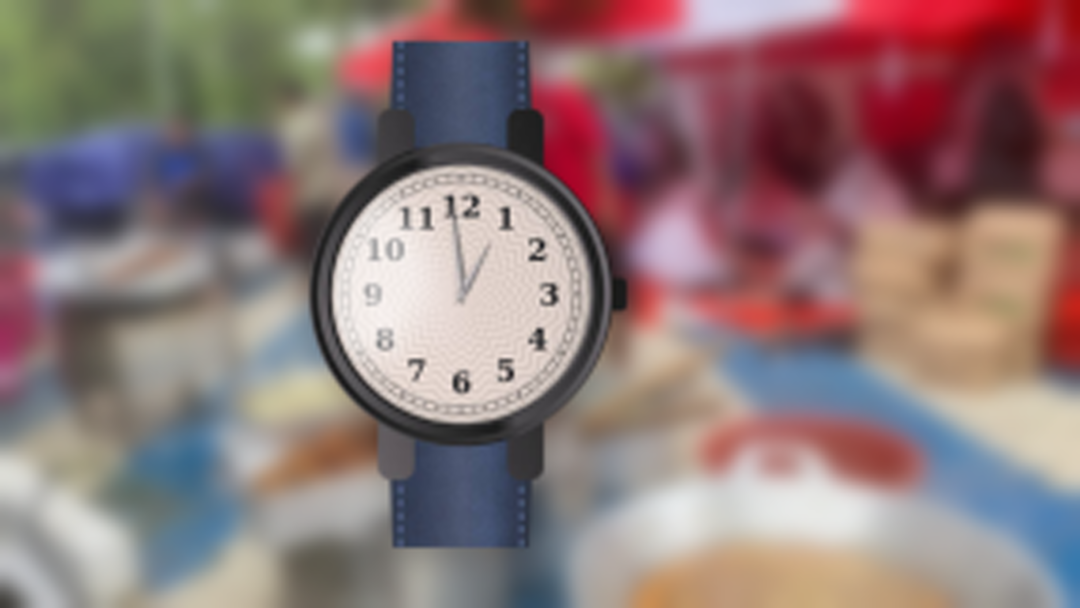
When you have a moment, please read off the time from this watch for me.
12:59
